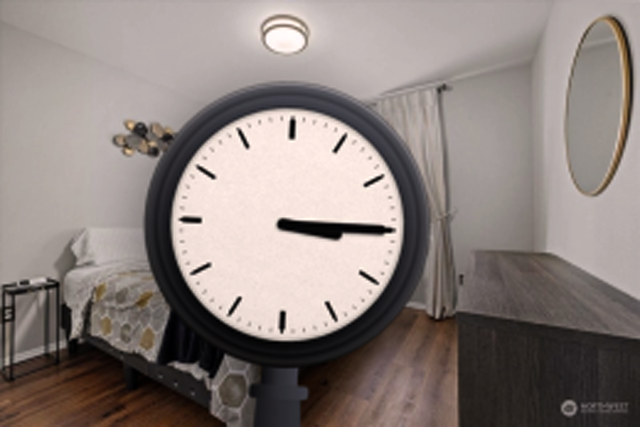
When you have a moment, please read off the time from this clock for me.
3:15
